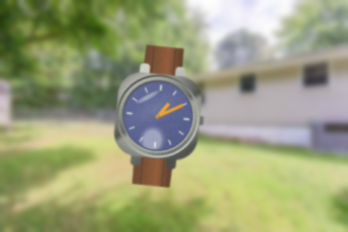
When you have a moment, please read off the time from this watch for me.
1:10
